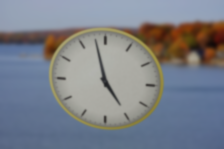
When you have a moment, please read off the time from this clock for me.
4:58
